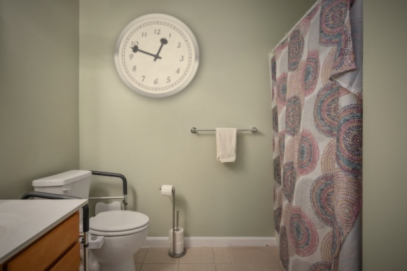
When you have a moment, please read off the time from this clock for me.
12:48
